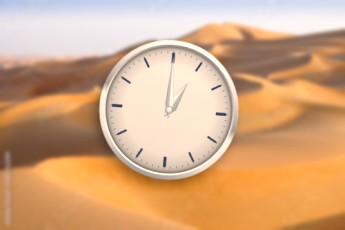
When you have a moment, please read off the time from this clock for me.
1:00
